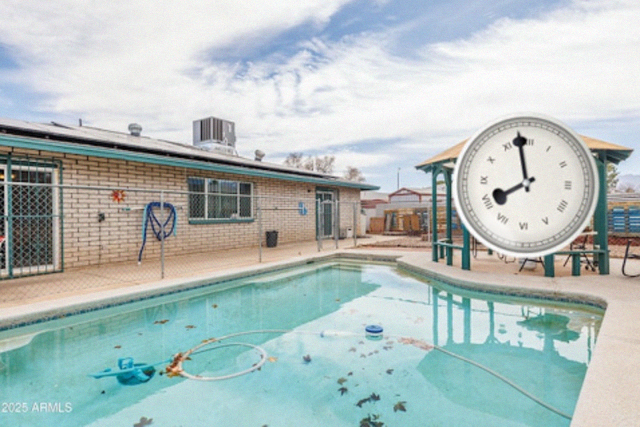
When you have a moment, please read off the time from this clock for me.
7:58
